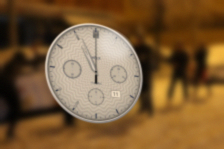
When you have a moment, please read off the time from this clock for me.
10:56
